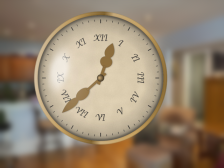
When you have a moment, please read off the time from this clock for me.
12:38
